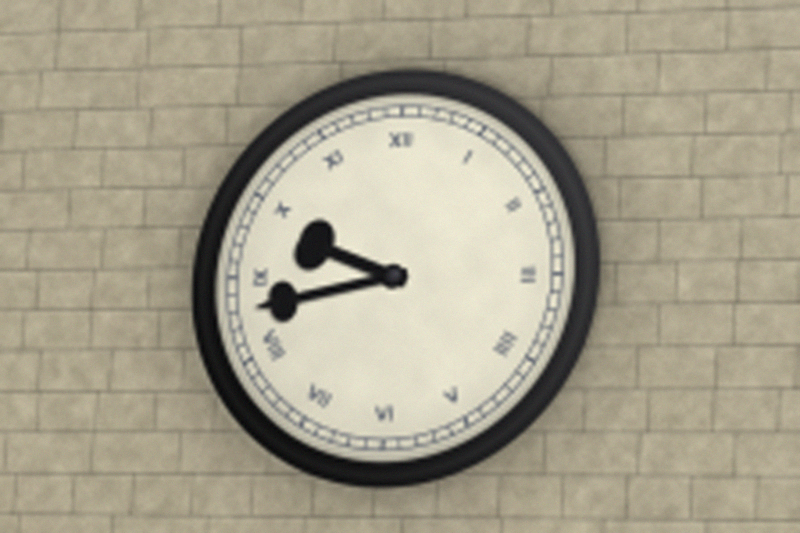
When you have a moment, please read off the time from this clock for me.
9:43
